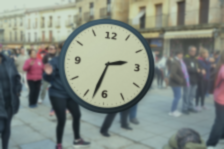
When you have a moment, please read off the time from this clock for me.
2:33
